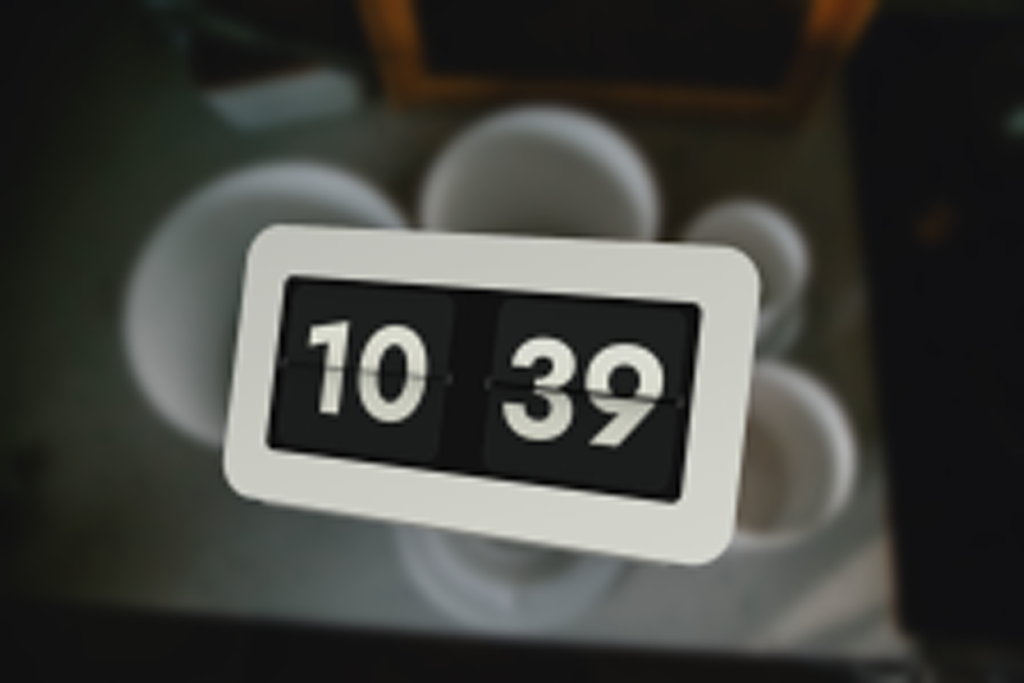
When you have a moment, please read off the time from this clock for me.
10:39
